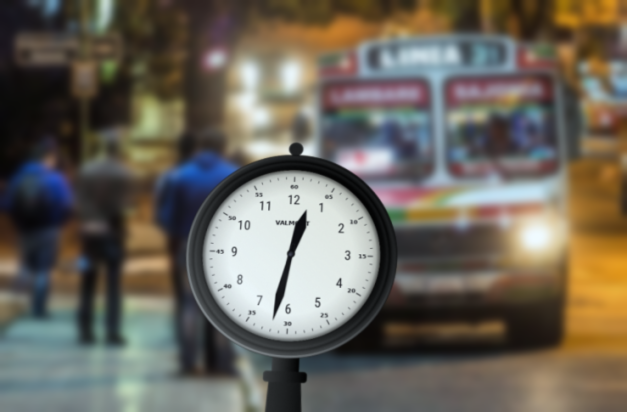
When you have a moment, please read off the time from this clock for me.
12:32
